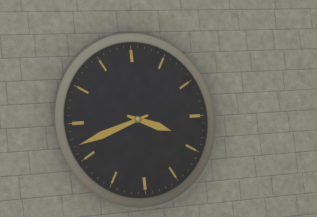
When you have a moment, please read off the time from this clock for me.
3:42
